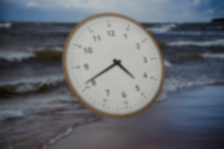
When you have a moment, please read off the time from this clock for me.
4:41
